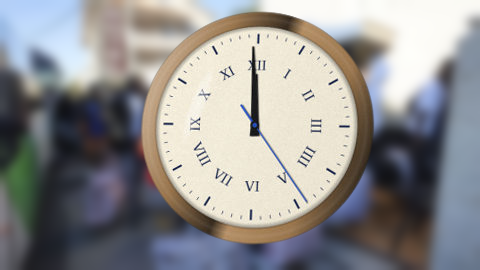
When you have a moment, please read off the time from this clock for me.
11:59:24
